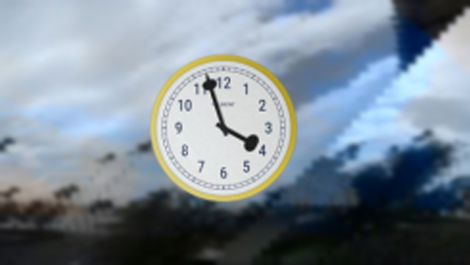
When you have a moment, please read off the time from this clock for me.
3:57
